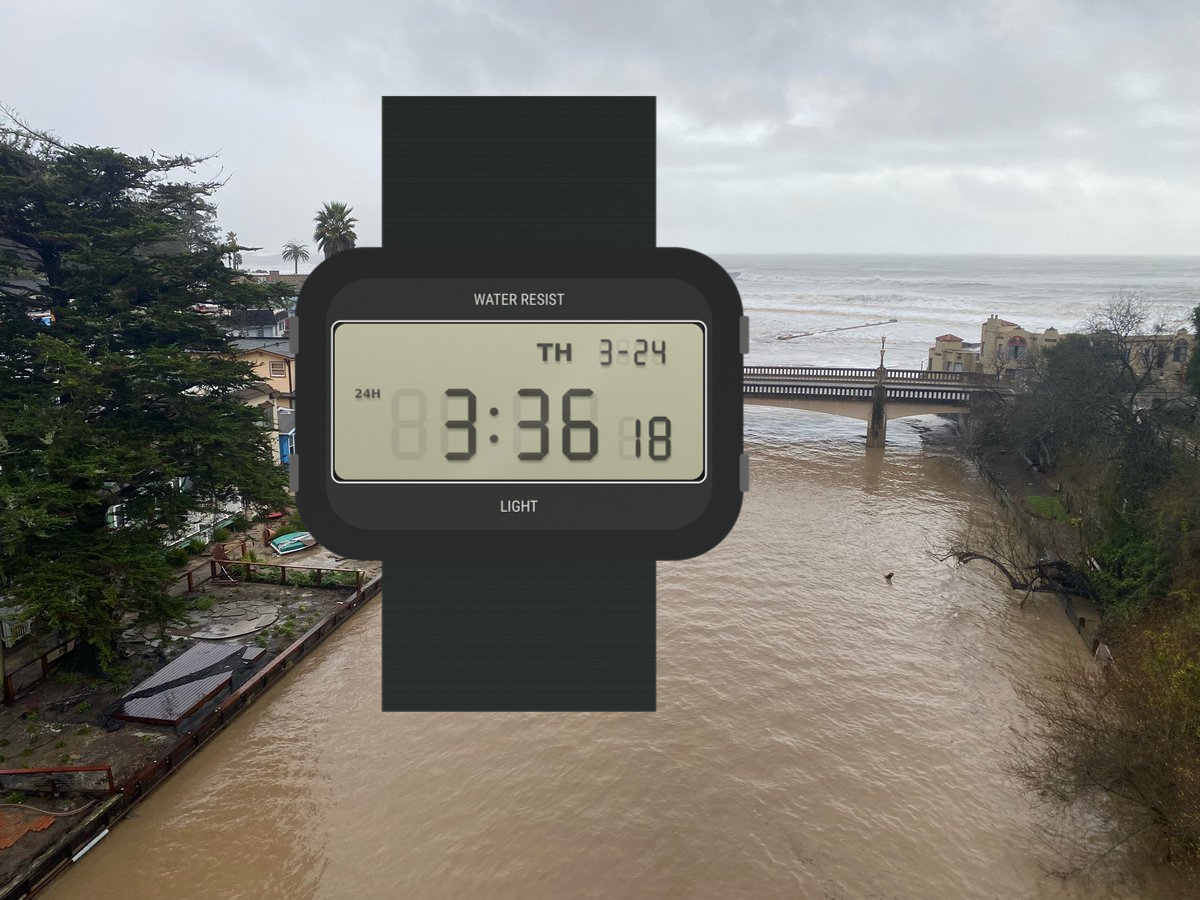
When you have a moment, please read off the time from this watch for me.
3:36:18
